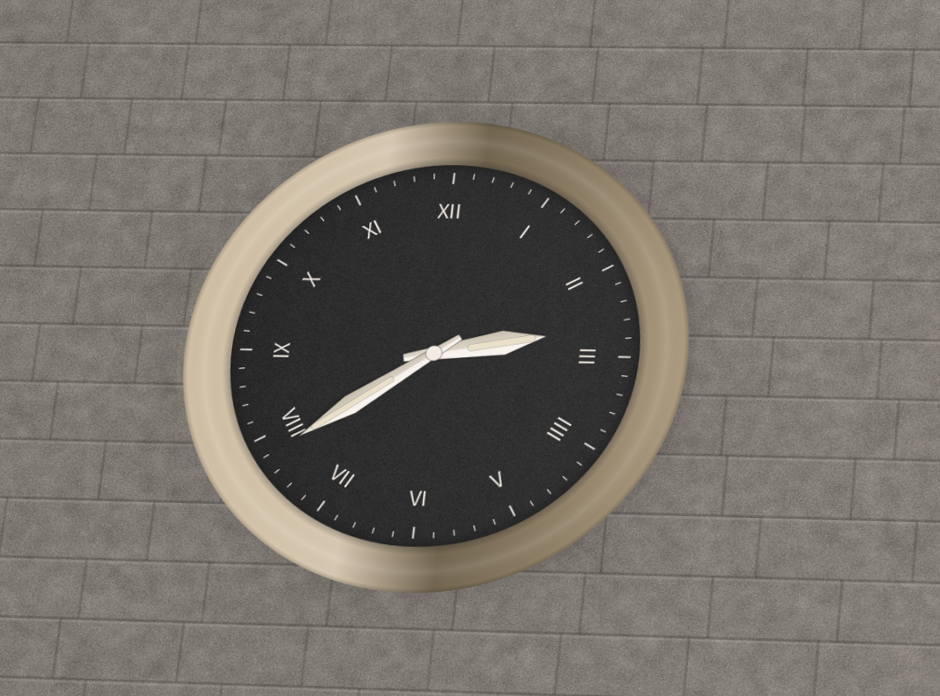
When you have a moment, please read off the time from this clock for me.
2:39
